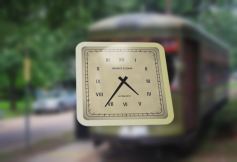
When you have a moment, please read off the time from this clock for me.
4:36
